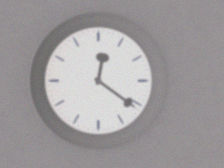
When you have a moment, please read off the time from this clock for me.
12:21
